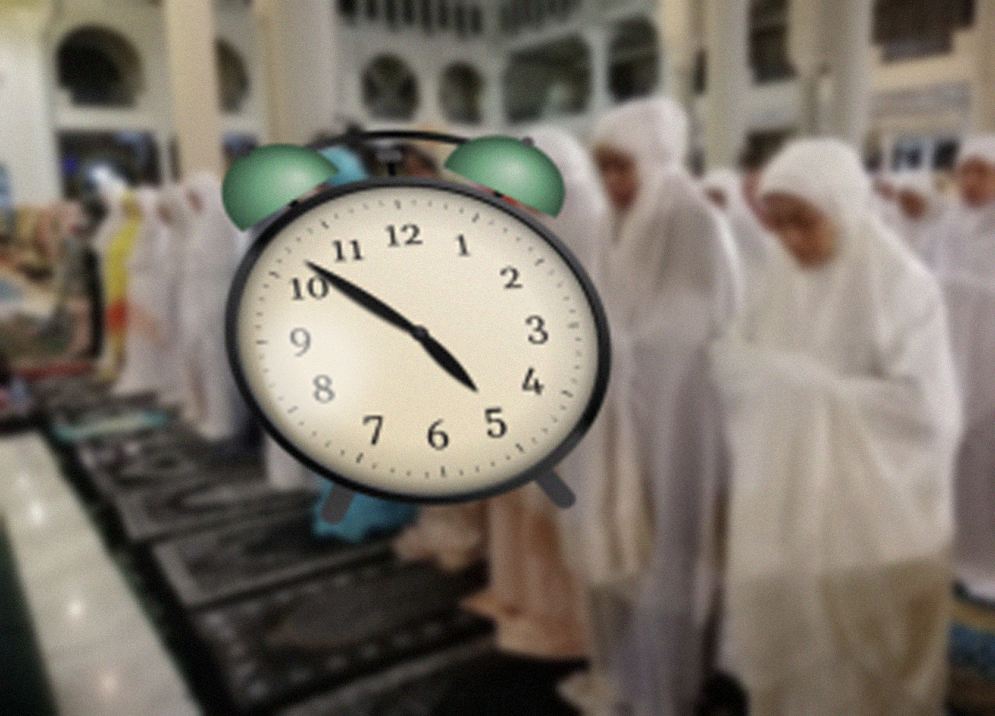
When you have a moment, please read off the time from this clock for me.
4:52
